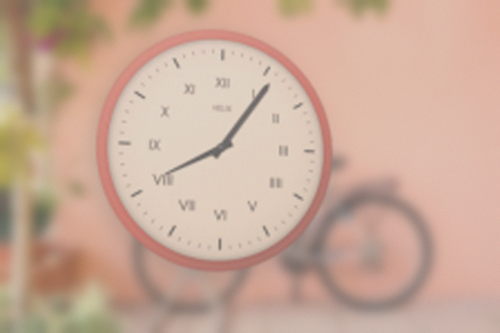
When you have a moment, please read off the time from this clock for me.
8:06
